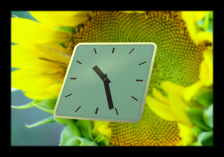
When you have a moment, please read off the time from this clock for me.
10:26
